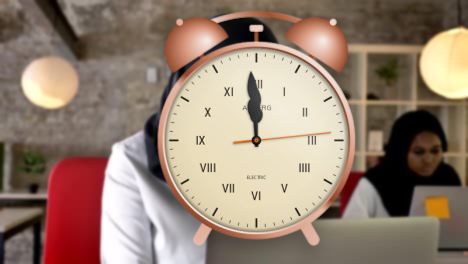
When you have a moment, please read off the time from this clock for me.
11:59:14
